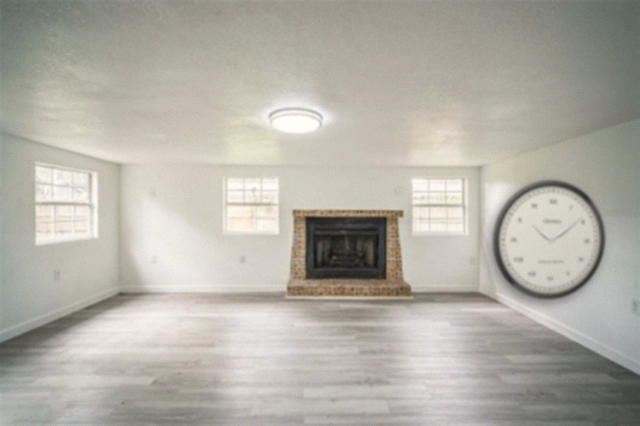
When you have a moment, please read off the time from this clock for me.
10:09
